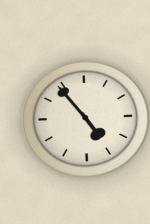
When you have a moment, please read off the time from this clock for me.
4:54
